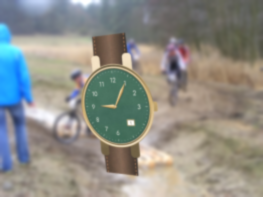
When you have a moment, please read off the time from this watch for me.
9:05
